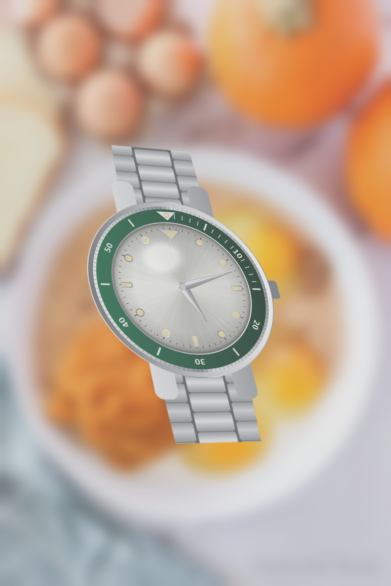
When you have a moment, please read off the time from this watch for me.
5:12
